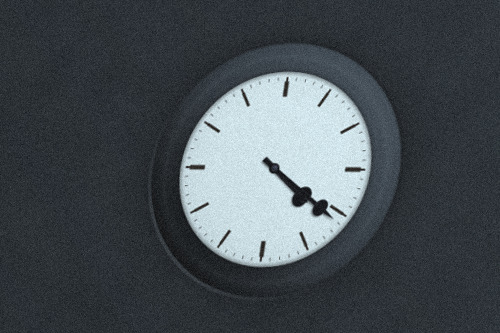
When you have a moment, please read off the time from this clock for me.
4:21
